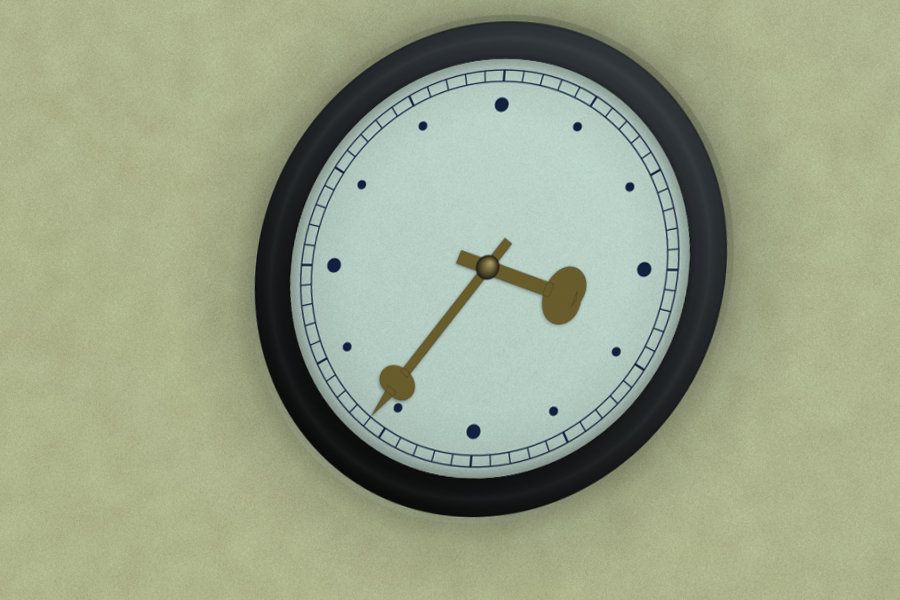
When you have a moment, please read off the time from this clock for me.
3:36
